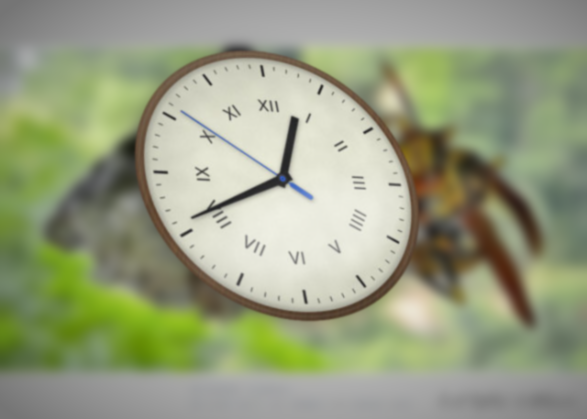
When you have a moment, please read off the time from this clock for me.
12:40:51
